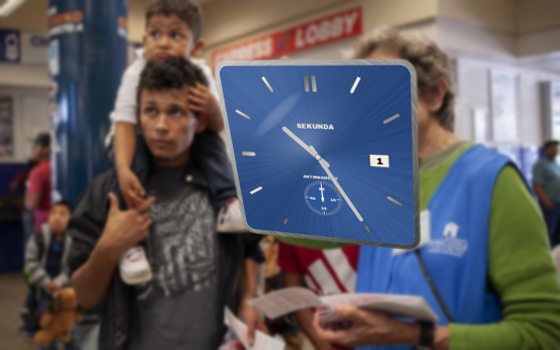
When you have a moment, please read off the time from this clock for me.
10:25
